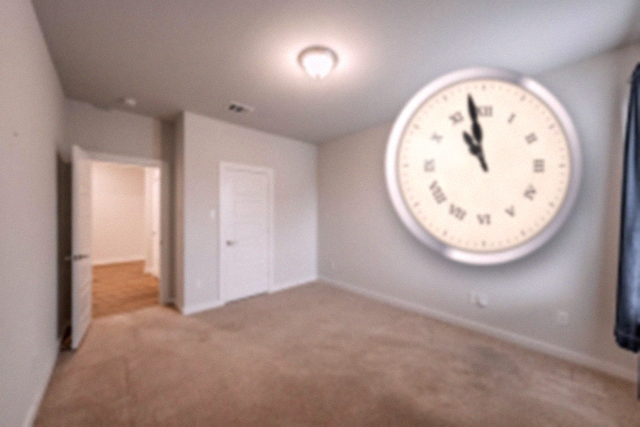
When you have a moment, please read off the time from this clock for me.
10:58
